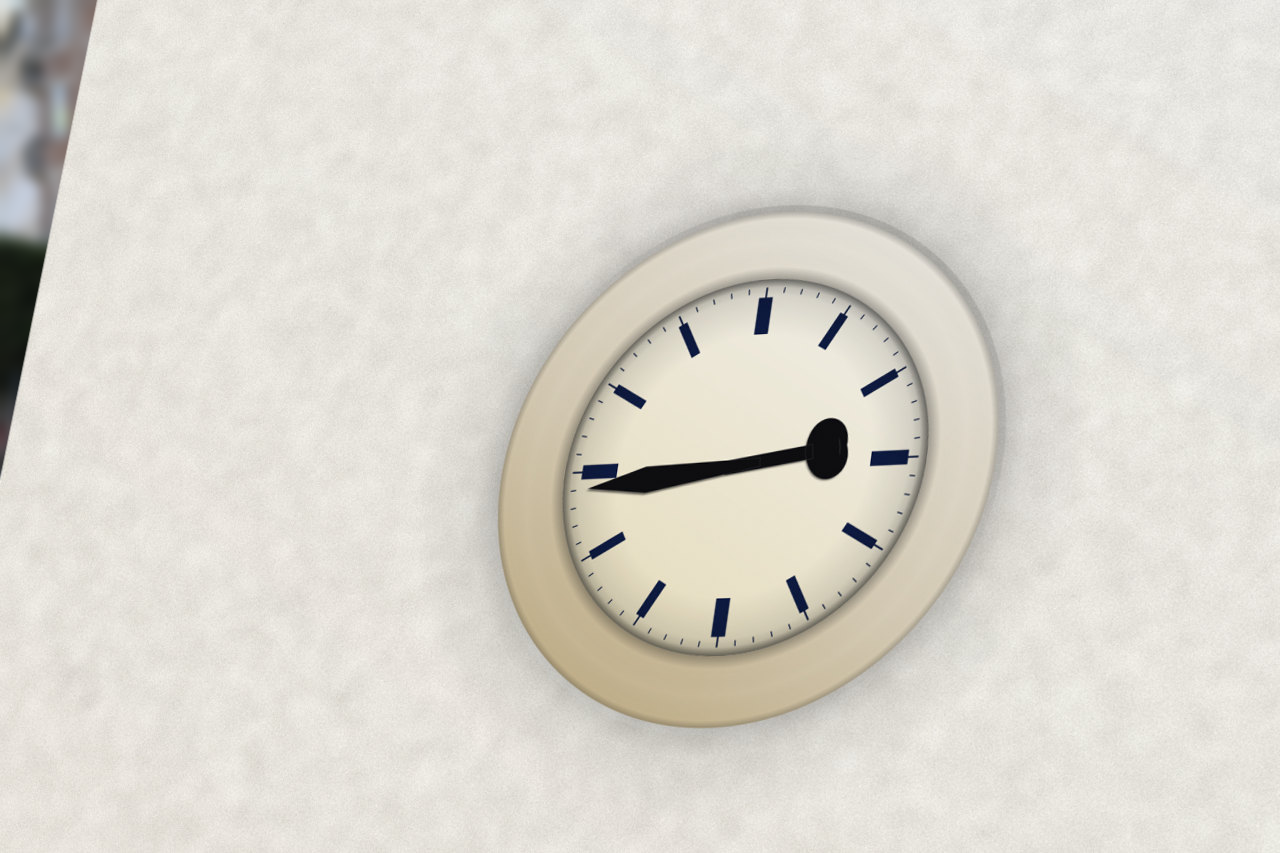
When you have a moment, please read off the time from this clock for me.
2:44
